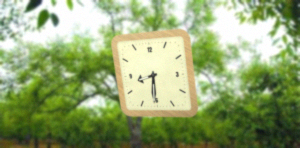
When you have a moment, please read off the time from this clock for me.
8:31
